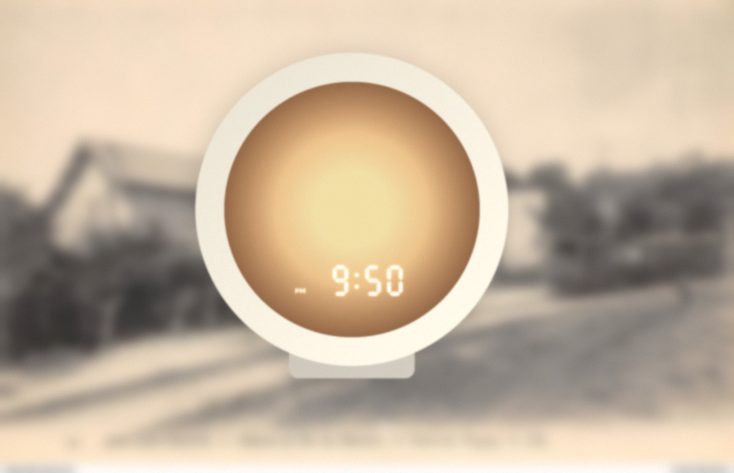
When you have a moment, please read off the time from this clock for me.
9:50
